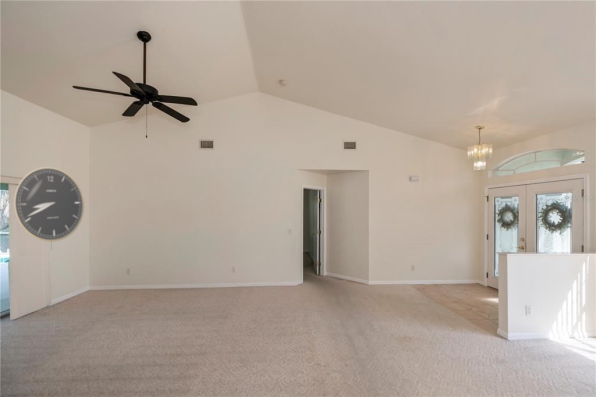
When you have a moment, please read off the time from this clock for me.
8:41
